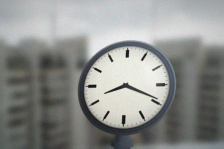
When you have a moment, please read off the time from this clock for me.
8:19
